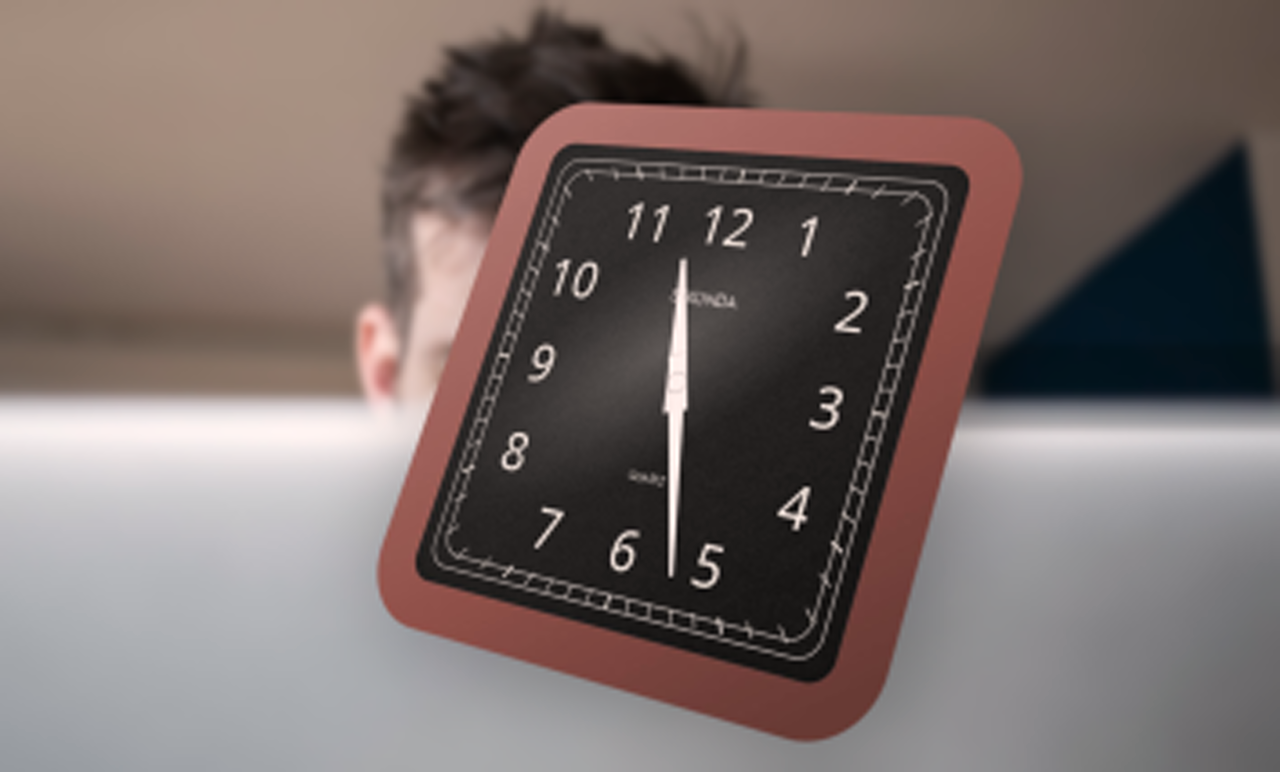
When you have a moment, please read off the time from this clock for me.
11:27
